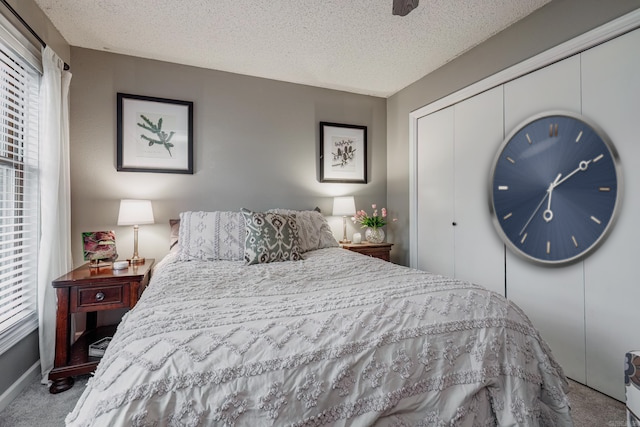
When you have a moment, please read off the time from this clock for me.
6:09:36
